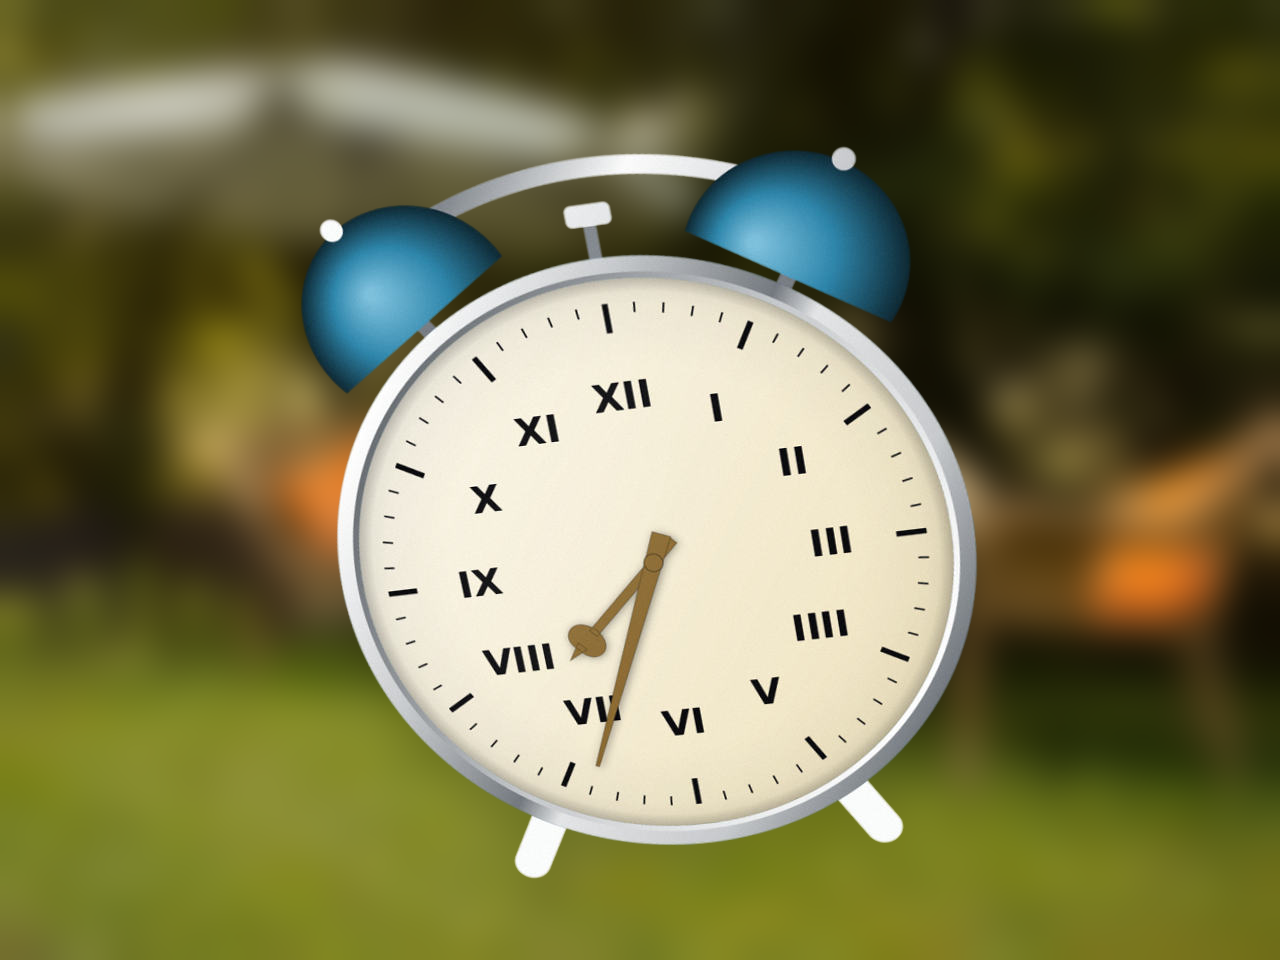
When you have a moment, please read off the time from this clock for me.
7:34
